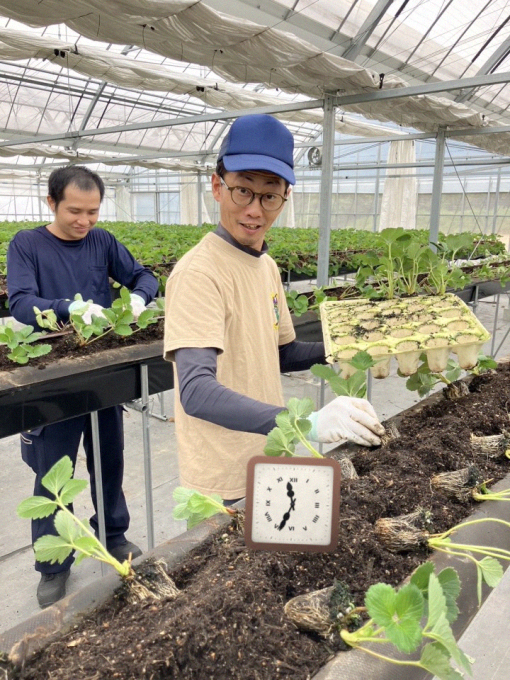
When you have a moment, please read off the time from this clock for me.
11:34
